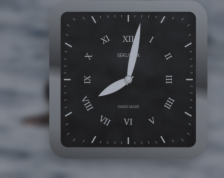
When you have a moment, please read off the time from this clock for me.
8:02
